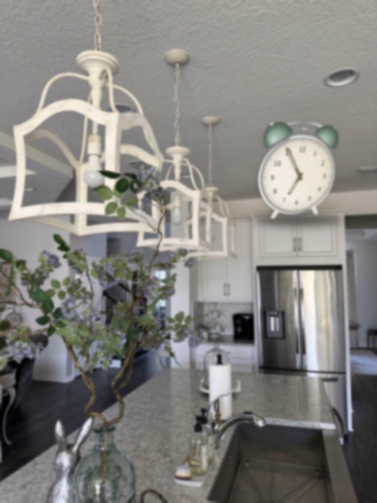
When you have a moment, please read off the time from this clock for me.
6:55
